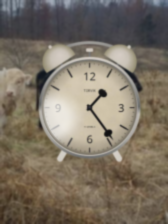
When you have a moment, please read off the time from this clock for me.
1:24
